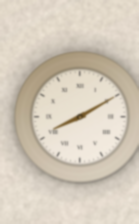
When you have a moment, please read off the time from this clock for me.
8:10
